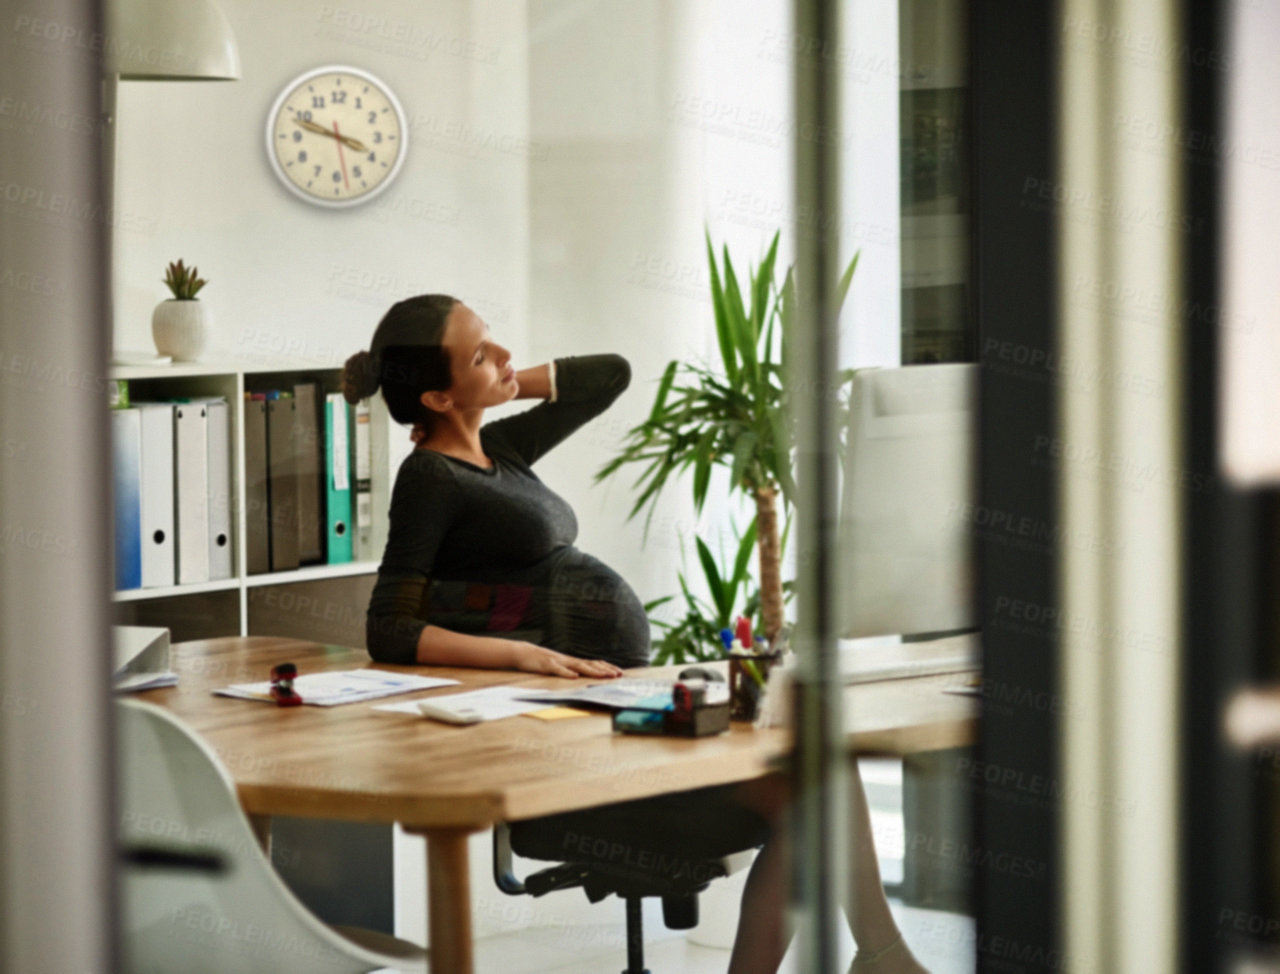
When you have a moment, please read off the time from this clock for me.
3:48:28
